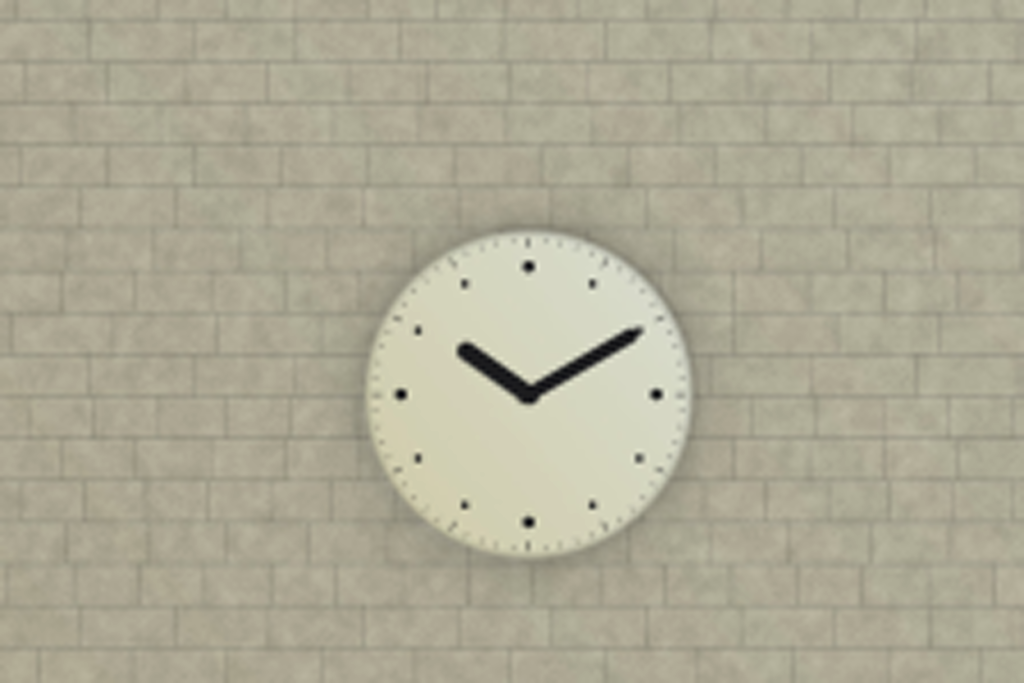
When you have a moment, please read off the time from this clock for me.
10:10
